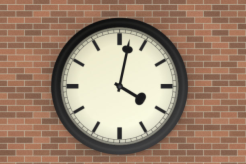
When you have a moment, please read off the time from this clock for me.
4:02
